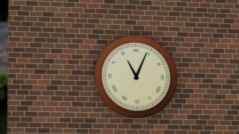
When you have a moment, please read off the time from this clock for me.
11:04
